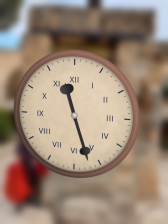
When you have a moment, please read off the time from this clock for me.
11:27
